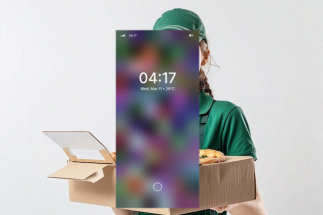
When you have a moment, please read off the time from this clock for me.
4:17
